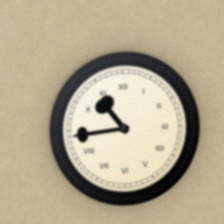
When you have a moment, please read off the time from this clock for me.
10:44
